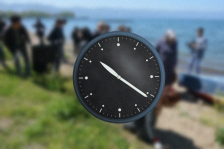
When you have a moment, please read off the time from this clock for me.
10:21
